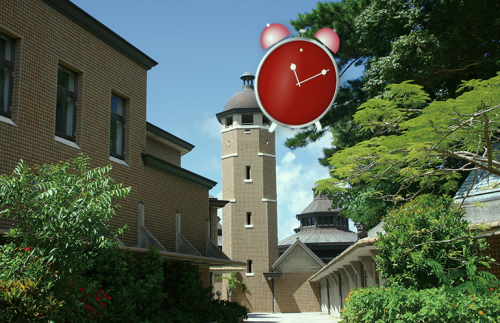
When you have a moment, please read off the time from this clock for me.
11:11
